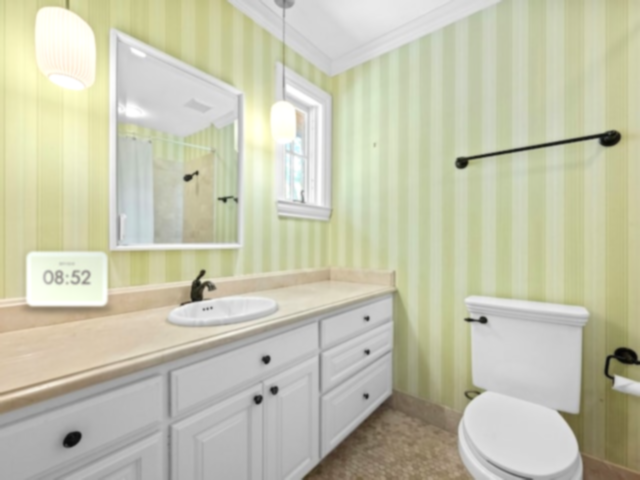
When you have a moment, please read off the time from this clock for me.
8:52
